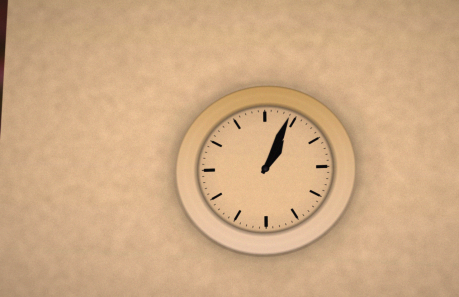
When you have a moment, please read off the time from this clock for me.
1:04
